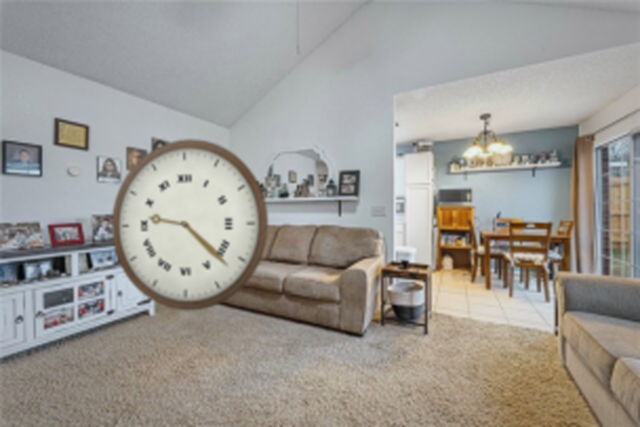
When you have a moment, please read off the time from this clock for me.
9:22
